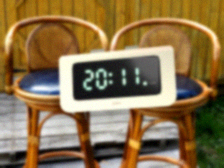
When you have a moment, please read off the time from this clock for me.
20:11
